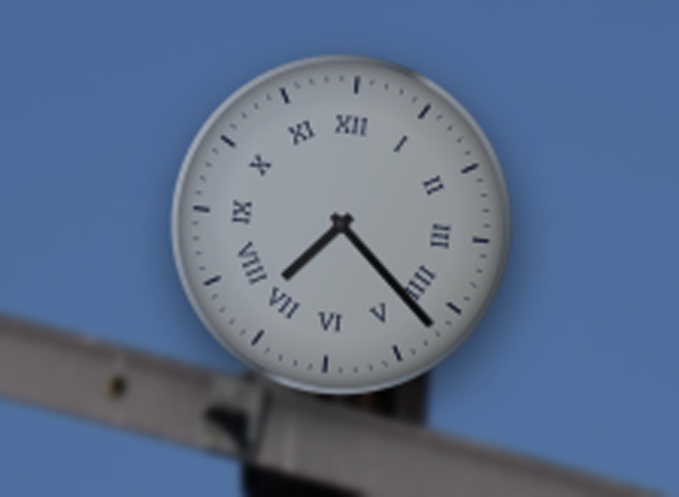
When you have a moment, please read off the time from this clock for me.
7:22
